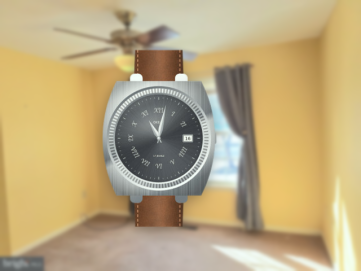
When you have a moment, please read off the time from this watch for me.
11:02
